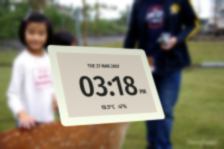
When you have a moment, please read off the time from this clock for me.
3:18
